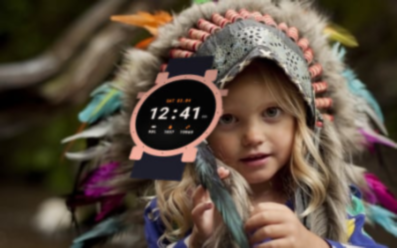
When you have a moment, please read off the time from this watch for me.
12:41
